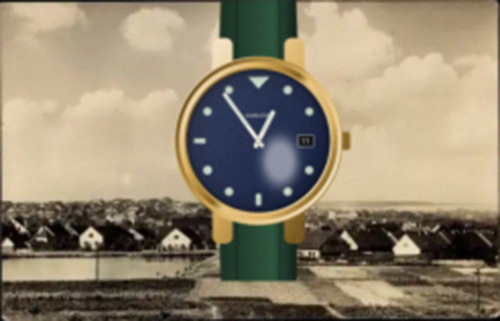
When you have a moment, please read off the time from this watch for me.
12:54
